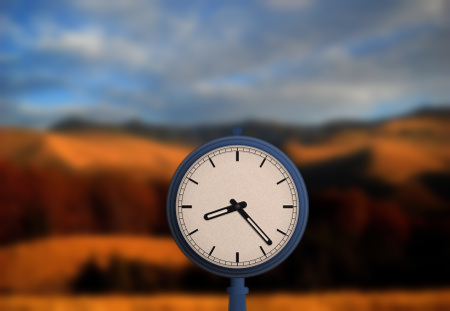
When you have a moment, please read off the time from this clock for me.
8:23
